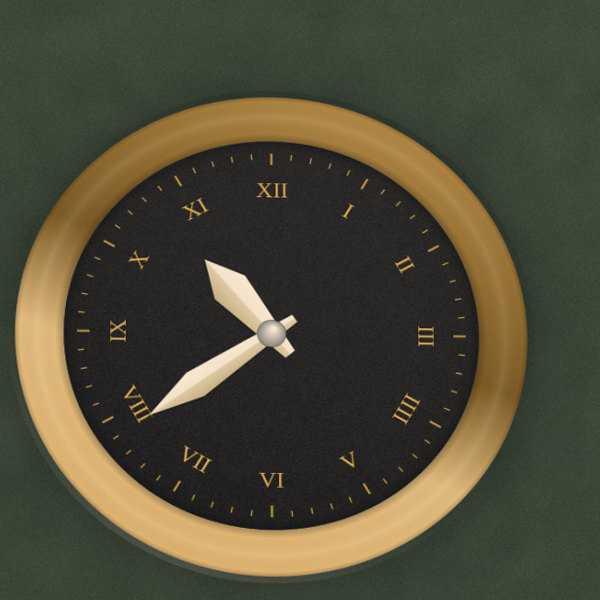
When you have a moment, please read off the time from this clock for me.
10:39
